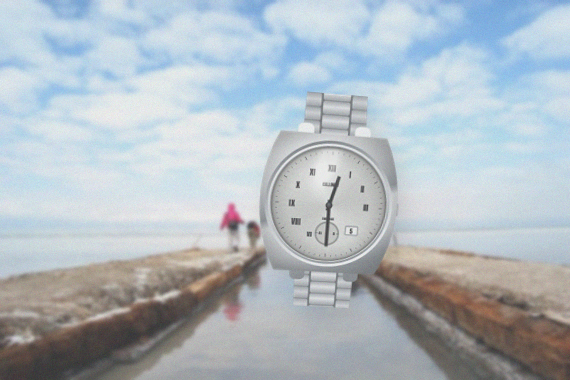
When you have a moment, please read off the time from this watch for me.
12:30
